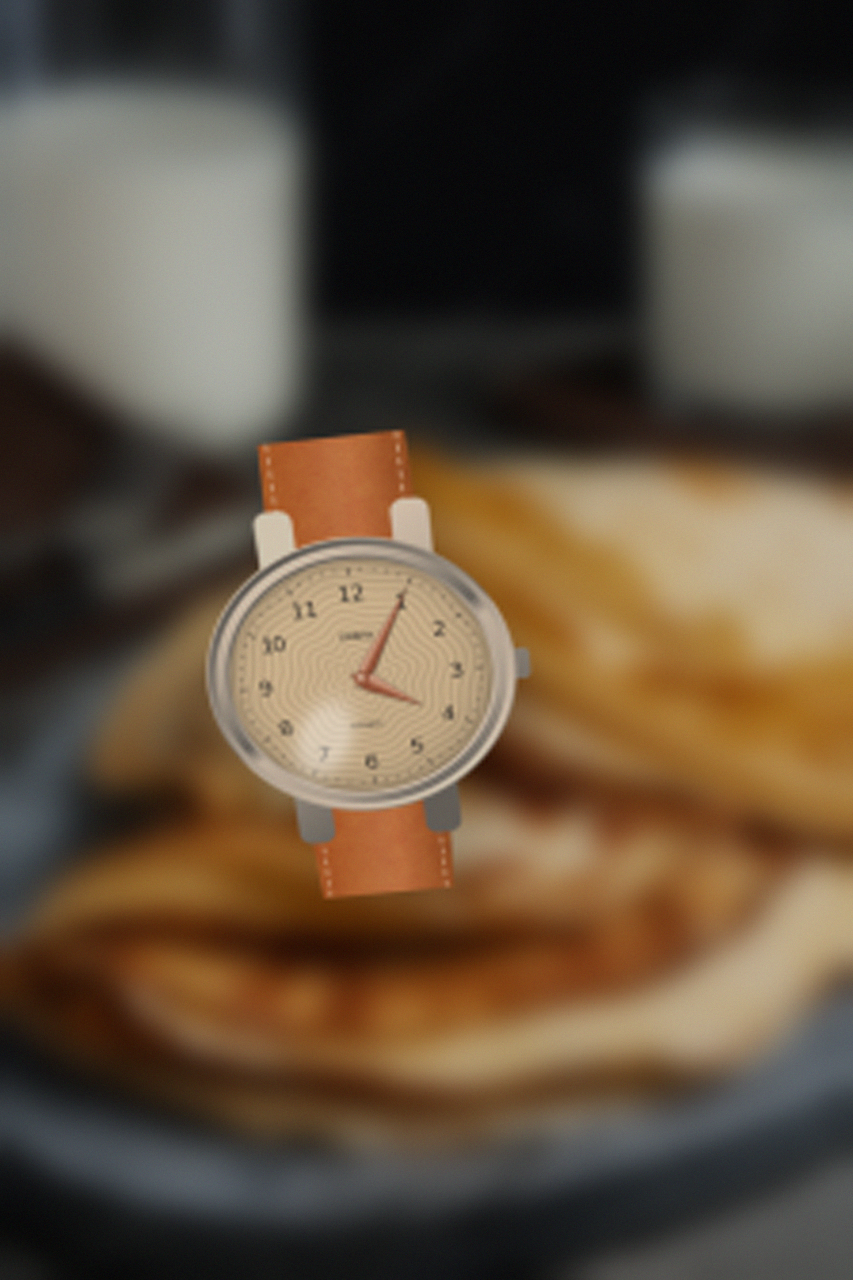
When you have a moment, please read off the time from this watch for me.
4:05
